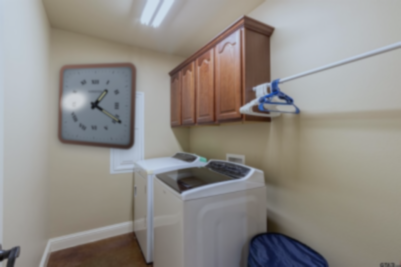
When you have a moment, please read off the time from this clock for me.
1:20
